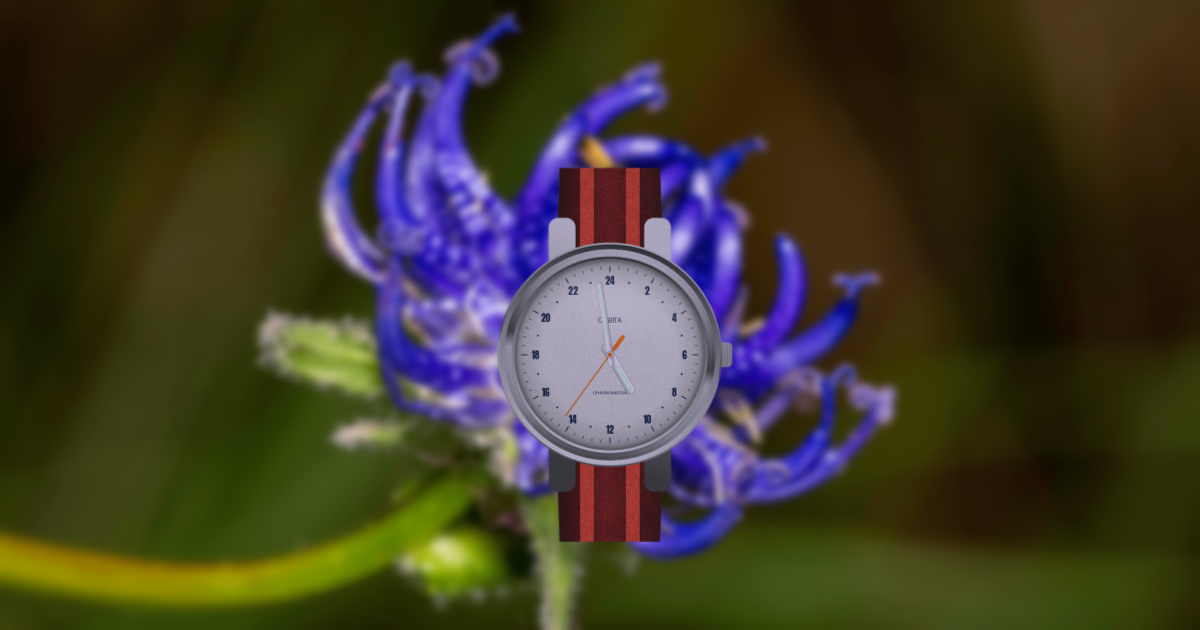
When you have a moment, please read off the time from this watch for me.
9:58:36
